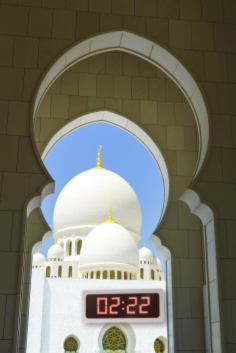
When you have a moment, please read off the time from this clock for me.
2:22
